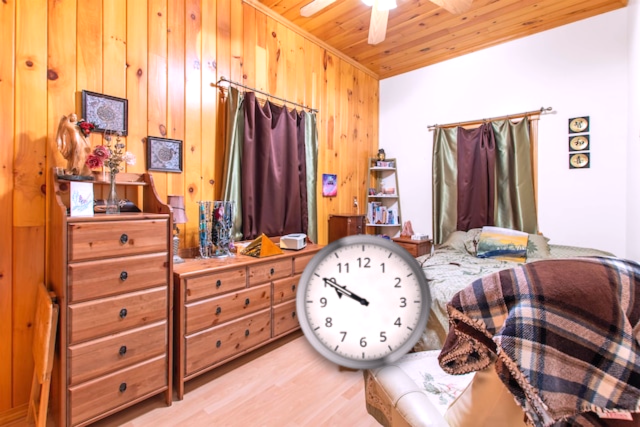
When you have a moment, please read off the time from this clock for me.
9:50
